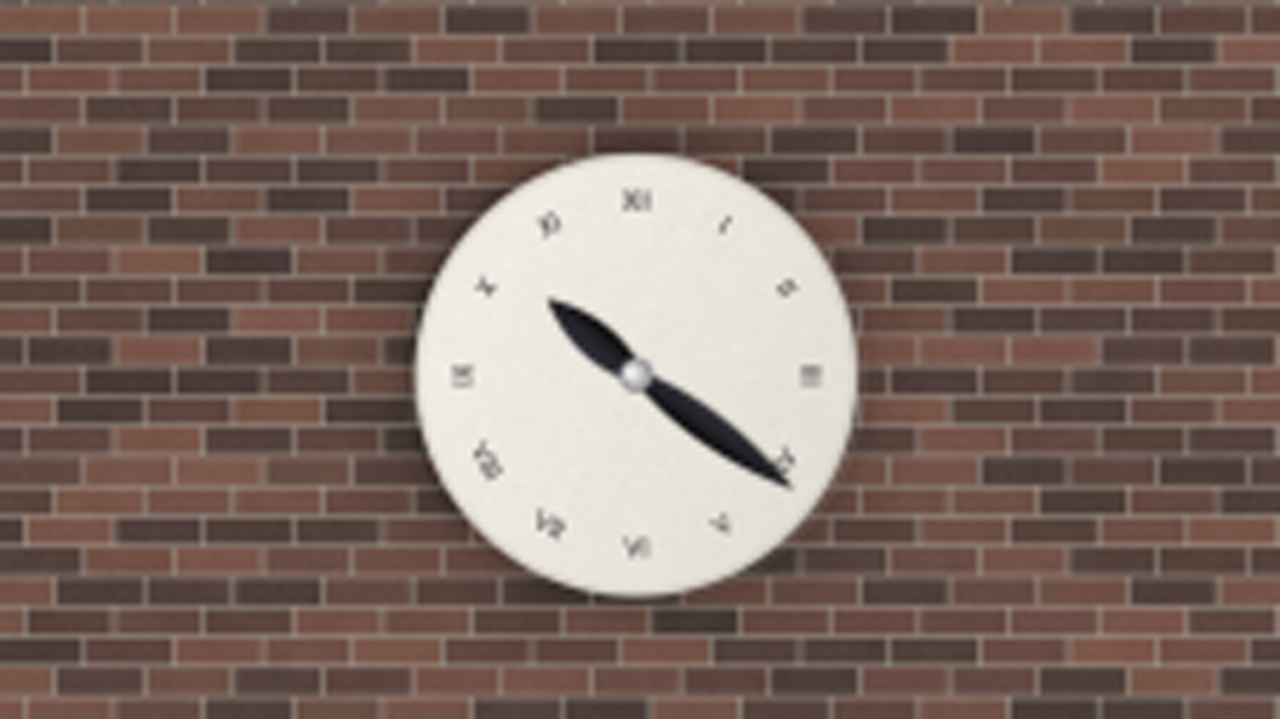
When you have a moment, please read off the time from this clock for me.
10:21
